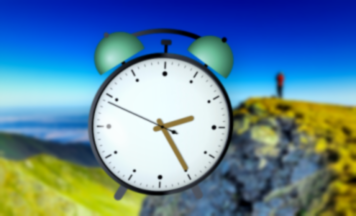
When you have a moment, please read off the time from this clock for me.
2:24:49
